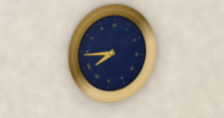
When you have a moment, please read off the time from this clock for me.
7:44
